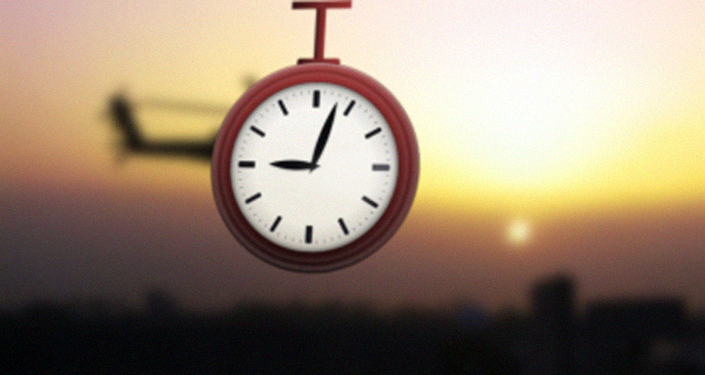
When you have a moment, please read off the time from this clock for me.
9:03
